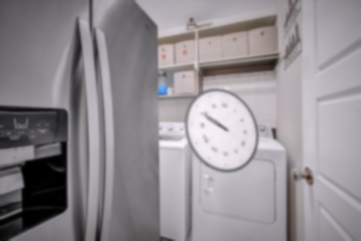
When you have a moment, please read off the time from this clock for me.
9:49
